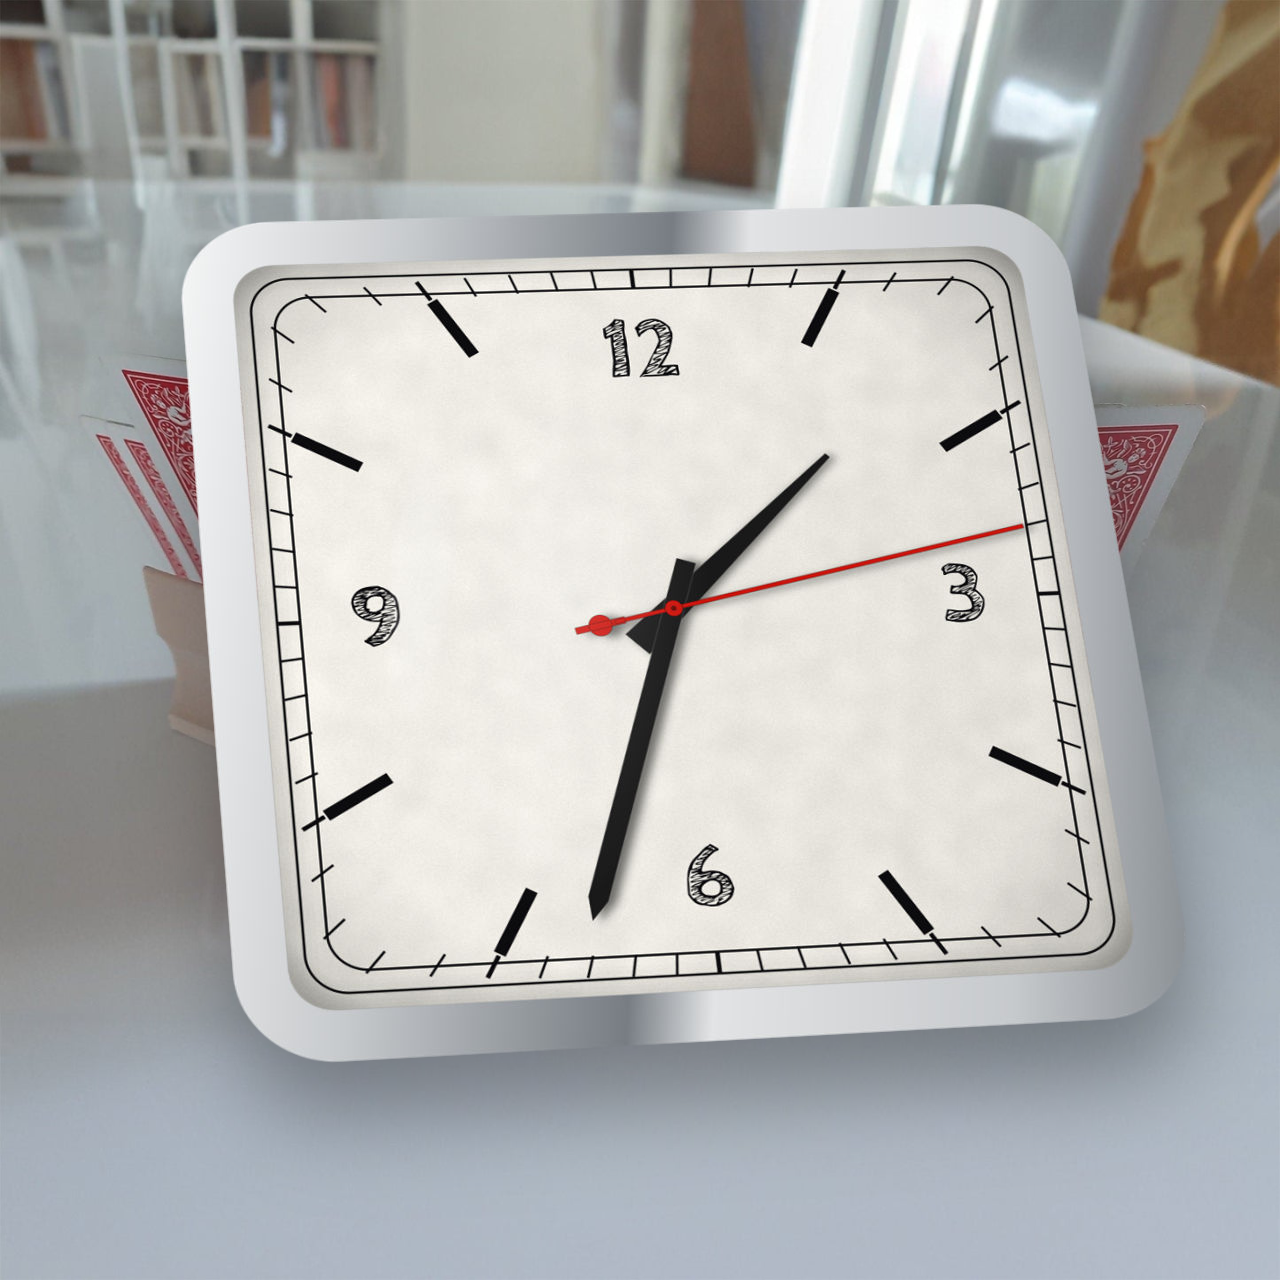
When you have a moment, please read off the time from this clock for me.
1:33:13
